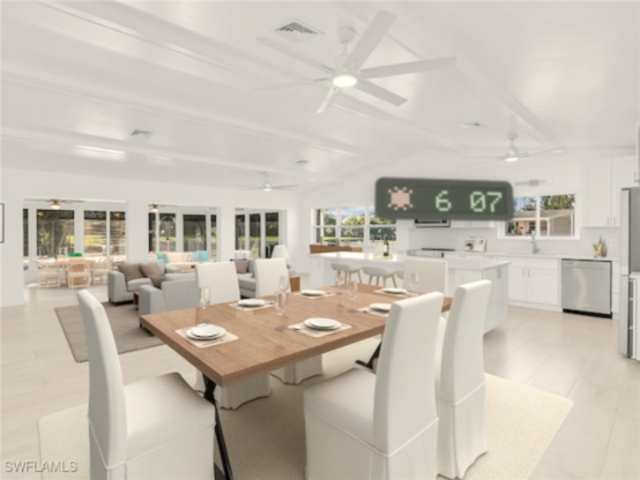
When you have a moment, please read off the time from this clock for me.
6:07
